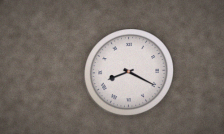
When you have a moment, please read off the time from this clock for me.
8:20
